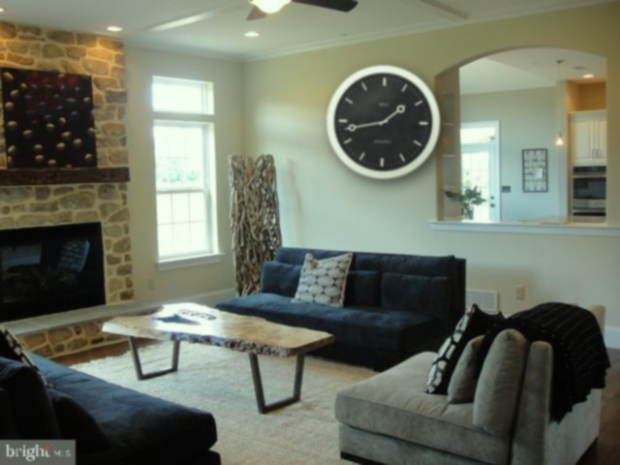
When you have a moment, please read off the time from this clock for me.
1:43
